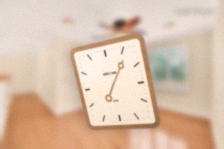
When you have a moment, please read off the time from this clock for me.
7:06
